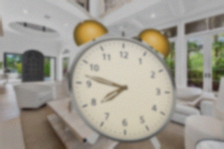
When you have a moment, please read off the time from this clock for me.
7:47
